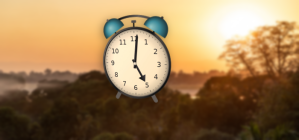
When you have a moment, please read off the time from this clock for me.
5:01
